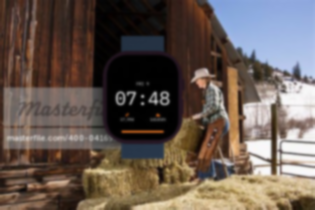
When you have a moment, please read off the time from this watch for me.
7:48
